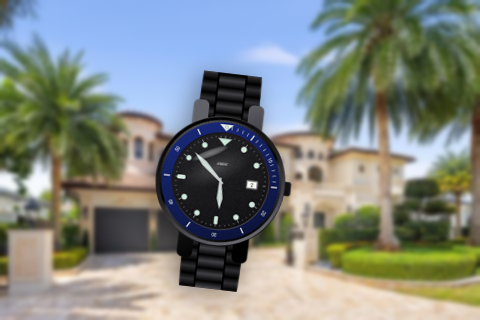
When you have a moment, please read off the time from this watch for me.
5:52
